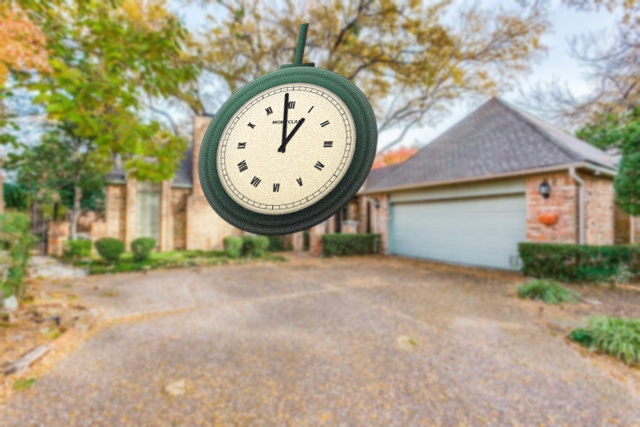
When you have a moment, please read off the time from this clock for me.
12:59
